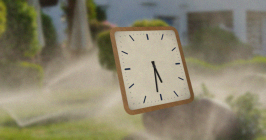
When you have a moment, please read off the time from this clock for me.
5:31
